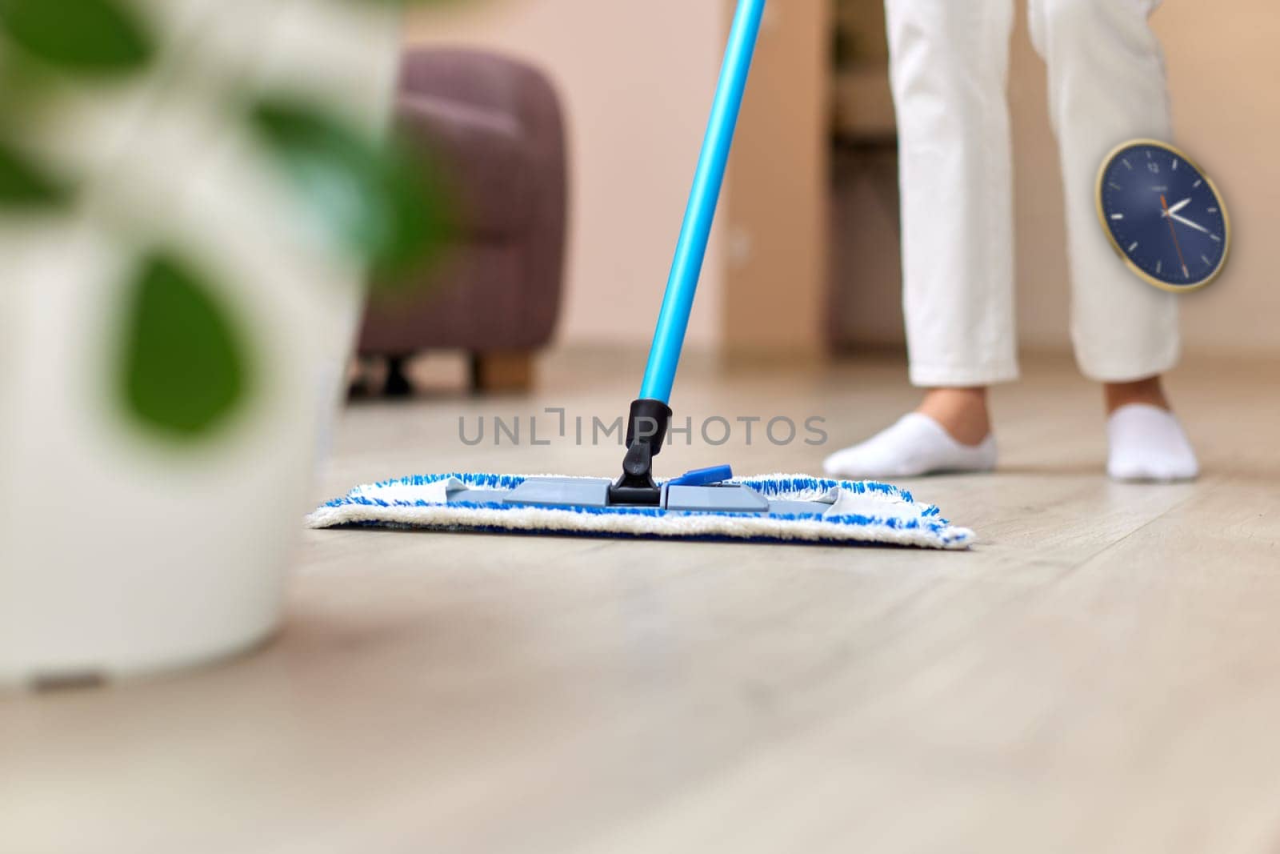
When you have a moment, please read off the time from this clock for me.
2:19:30
